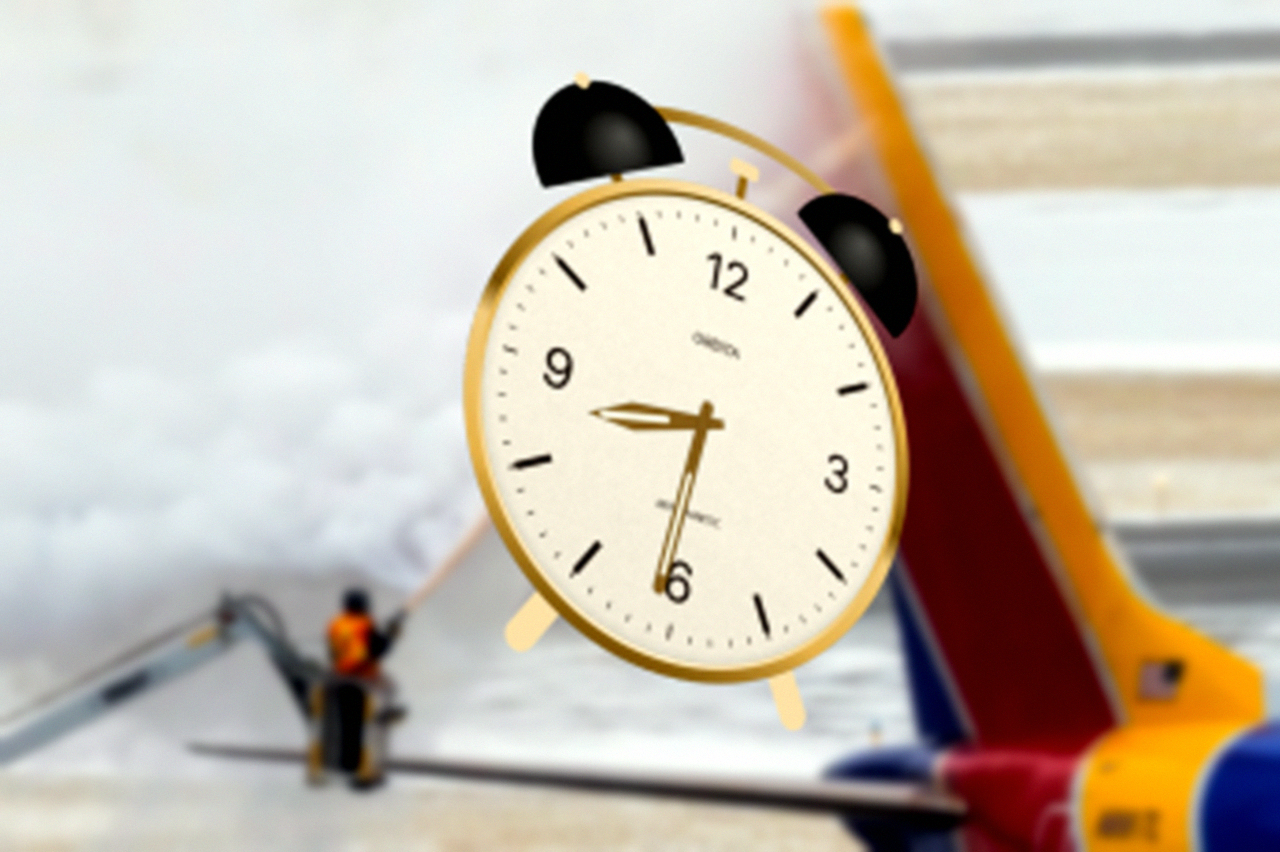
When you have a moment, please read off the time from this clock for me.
8:31
